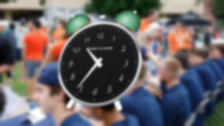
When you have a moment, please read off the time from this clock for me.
10:36
